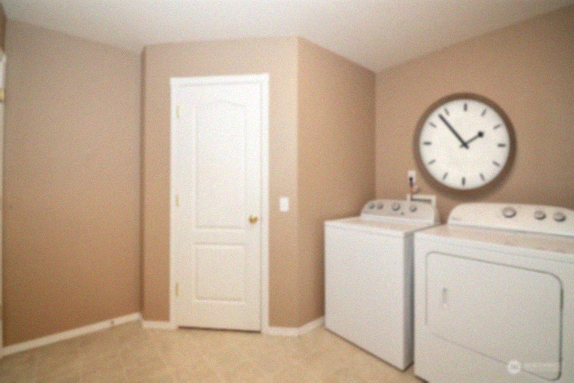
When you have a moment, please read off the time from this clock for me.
1:53
